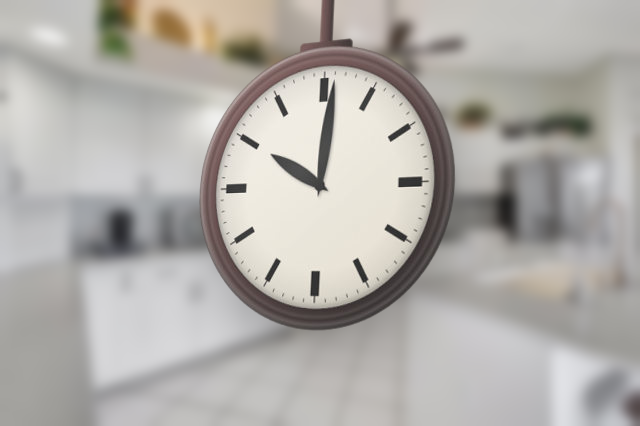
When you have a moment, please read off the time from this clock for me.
10:01
